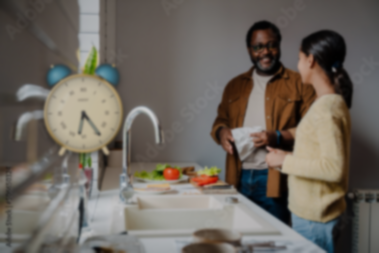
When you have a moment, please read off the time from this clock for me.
6:24
